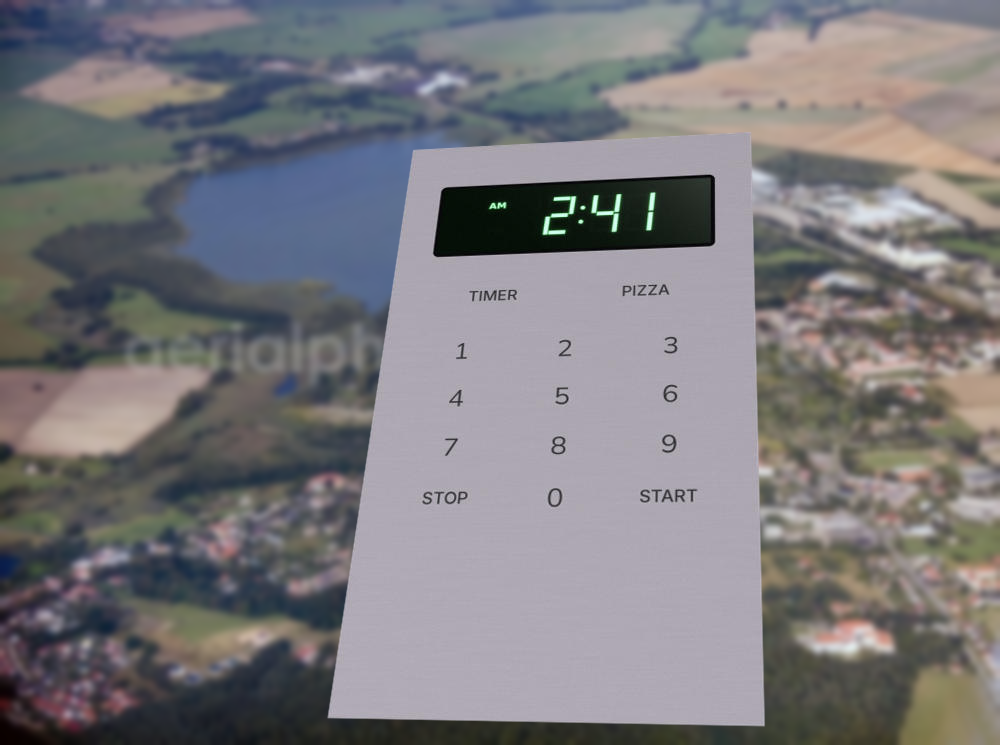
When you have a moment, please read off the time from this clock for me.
2:41
